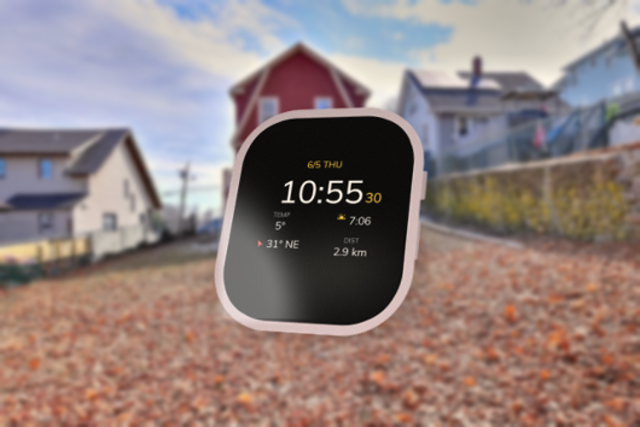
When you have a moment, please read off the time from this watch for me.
10:55:30
